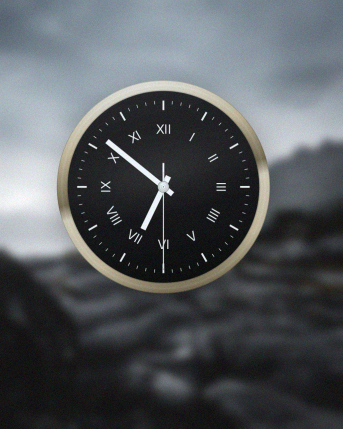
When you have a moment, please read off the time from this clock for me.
6:51:30
